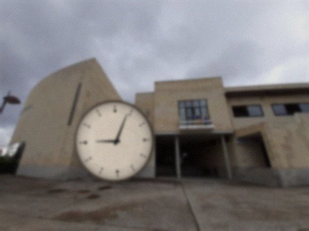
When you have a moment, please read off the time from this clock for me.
9:04
